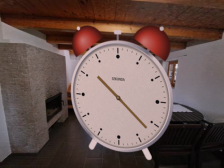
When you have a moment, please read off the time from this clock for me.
10:22
